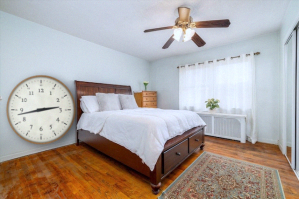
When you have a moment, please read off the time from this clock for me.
2:43
